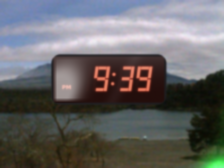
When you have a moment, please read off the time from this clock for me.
9:39
